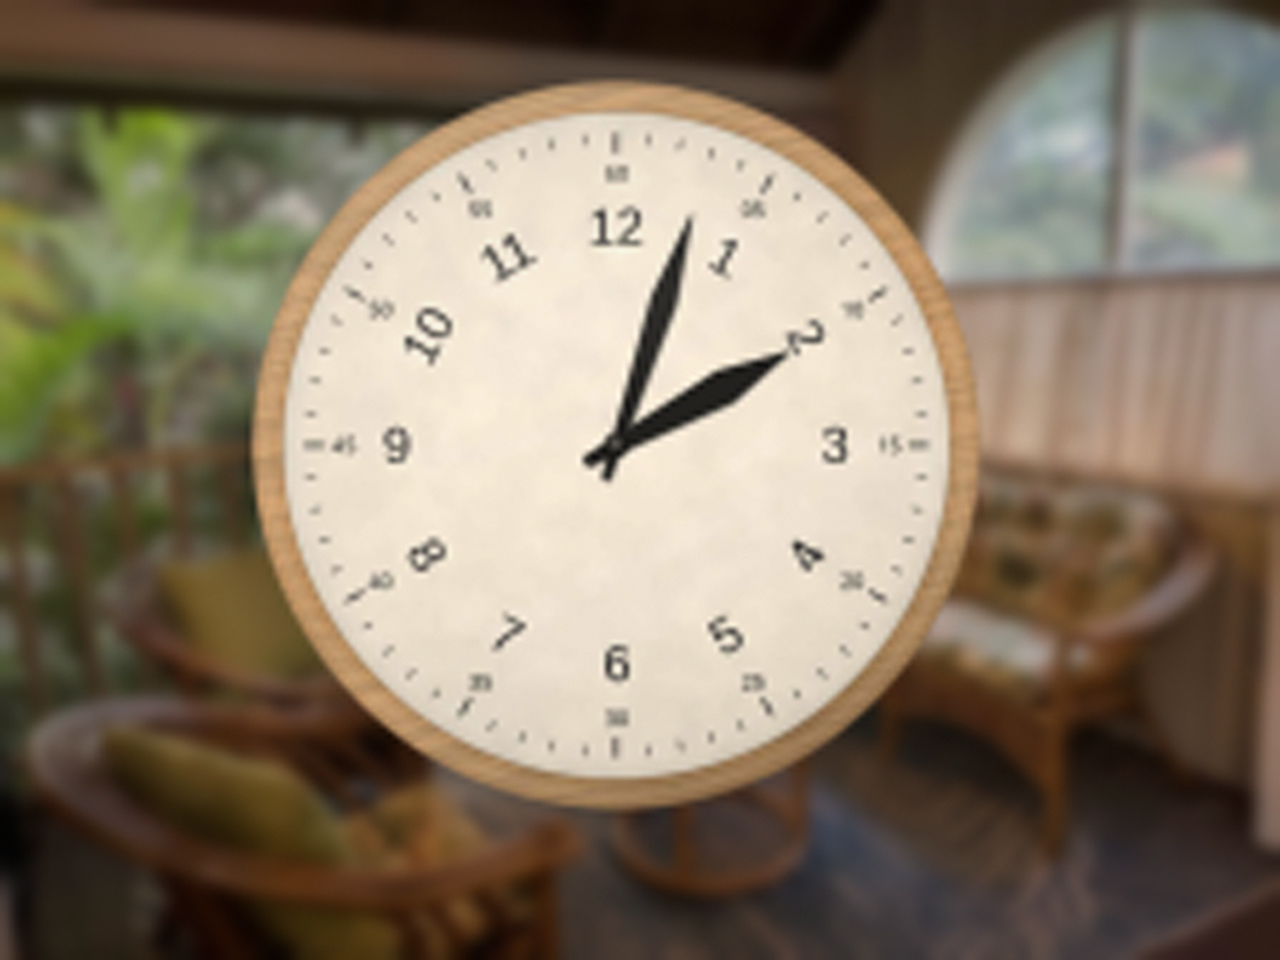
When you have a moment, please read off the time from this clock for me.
2:03
